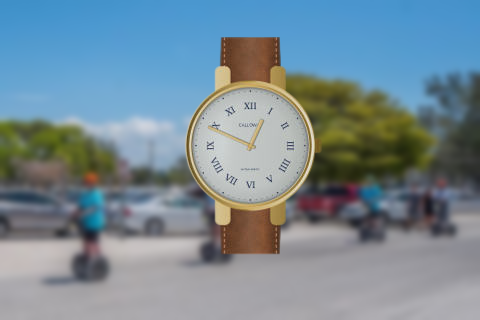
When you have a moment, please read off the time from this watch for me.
12:49
